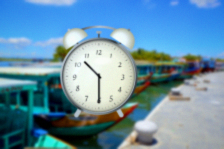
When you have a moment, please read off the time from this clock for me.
10:30
